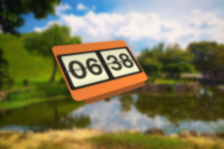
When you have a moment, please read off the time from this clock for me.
6:38
